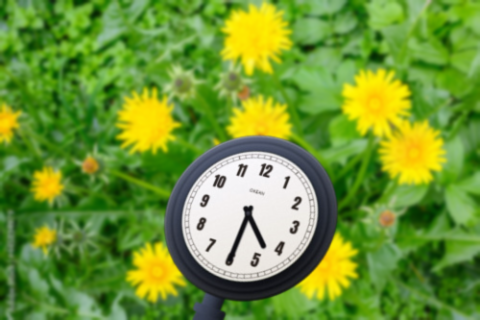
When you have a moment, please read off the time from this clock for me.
4:30
